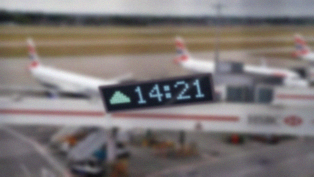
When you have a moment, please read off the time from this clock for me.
14:21
